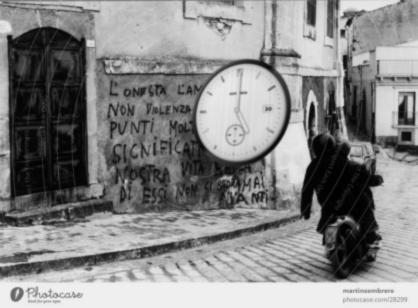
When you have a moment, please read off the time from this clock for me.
5:00
